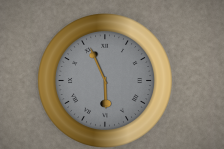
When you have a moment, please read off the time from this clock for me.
5:56
